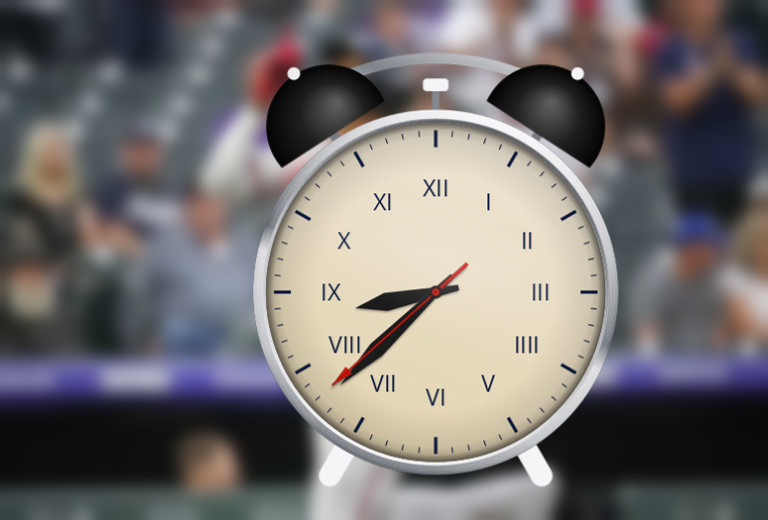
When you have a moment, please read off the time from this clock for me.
8:37:38
